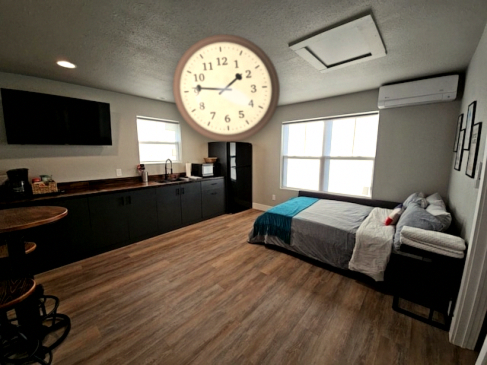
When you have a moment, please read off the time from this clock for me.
1:46
